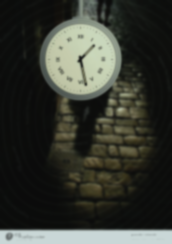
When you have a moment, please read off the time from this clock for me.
1:28
